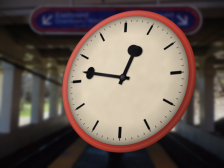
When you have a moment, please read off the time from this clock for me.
12:47
